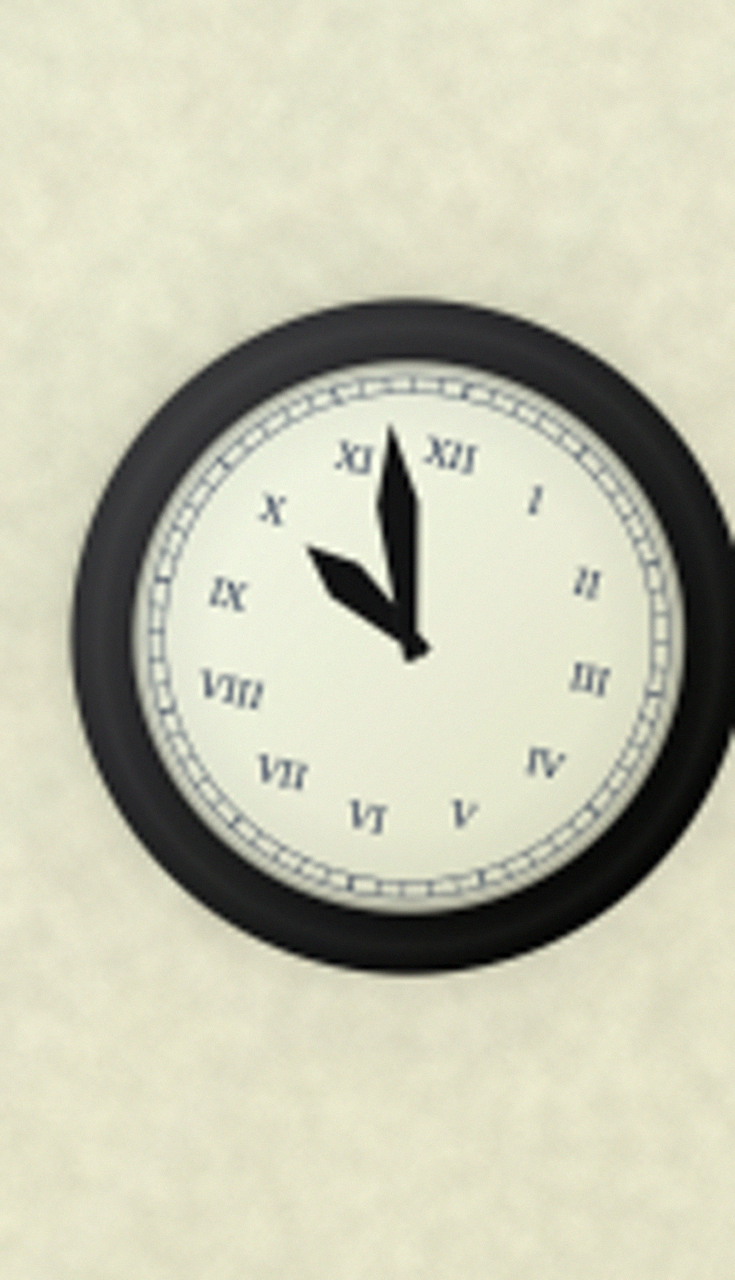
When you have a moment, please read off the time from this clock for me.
9:57
